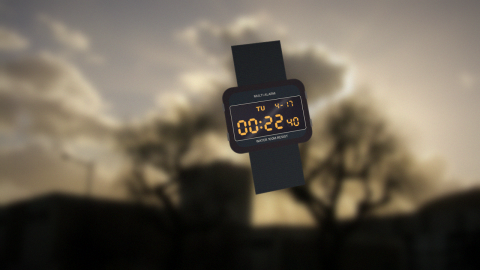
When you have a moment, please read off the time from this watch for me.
0:22:40
